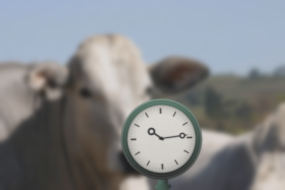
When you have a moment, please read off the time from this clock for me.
10:14
